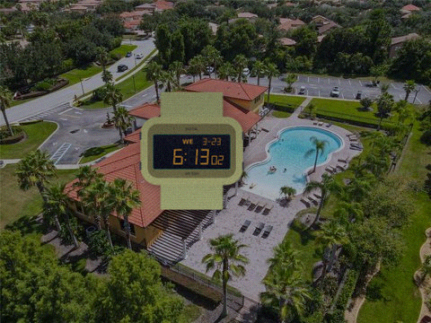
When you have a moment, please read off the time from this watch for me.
6:13:02
